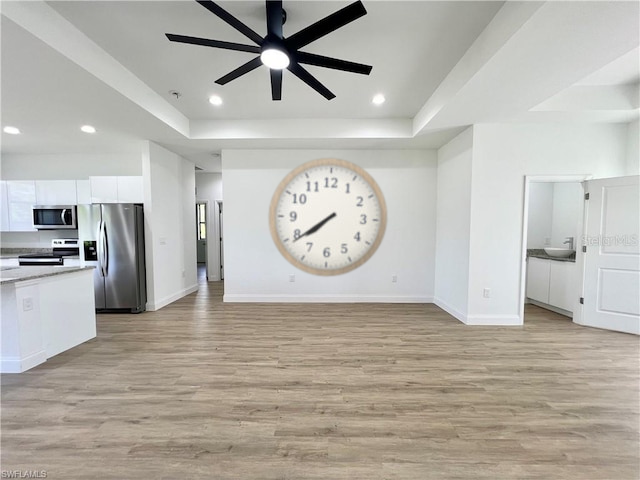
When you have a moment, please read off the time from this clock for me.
7:39
